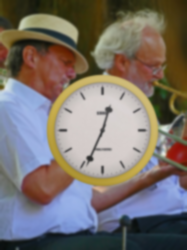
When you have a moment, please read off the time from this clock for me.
12:34
